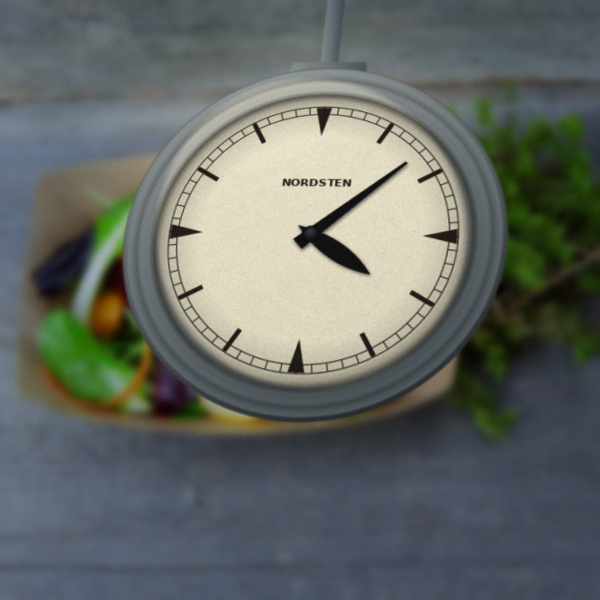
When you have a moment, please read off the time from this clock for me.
4:08
